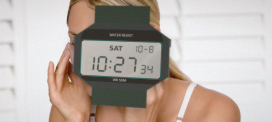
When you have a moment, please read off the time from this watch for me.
10:27:34
